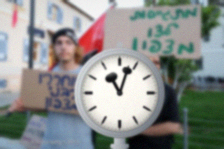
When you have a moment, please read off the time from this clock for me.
11:03
